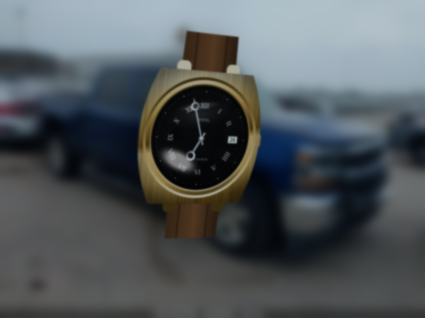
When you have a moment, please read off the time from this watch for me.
6:57
